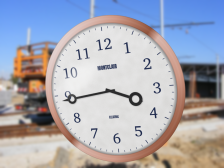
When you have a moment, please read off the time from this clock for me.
3:44
